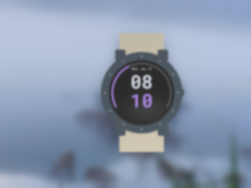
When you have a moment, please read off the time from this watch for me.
8:10
